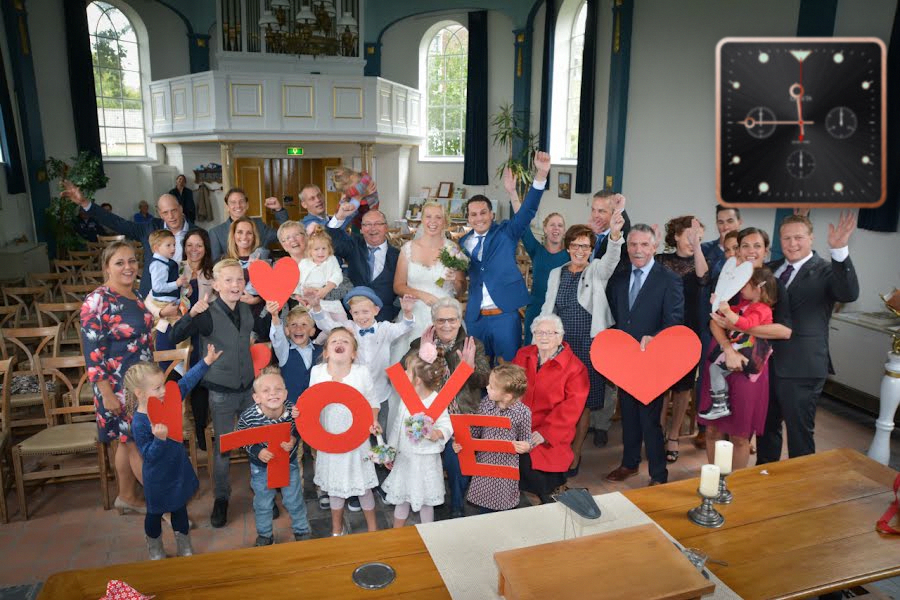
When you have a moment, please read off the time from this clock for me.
11:45
